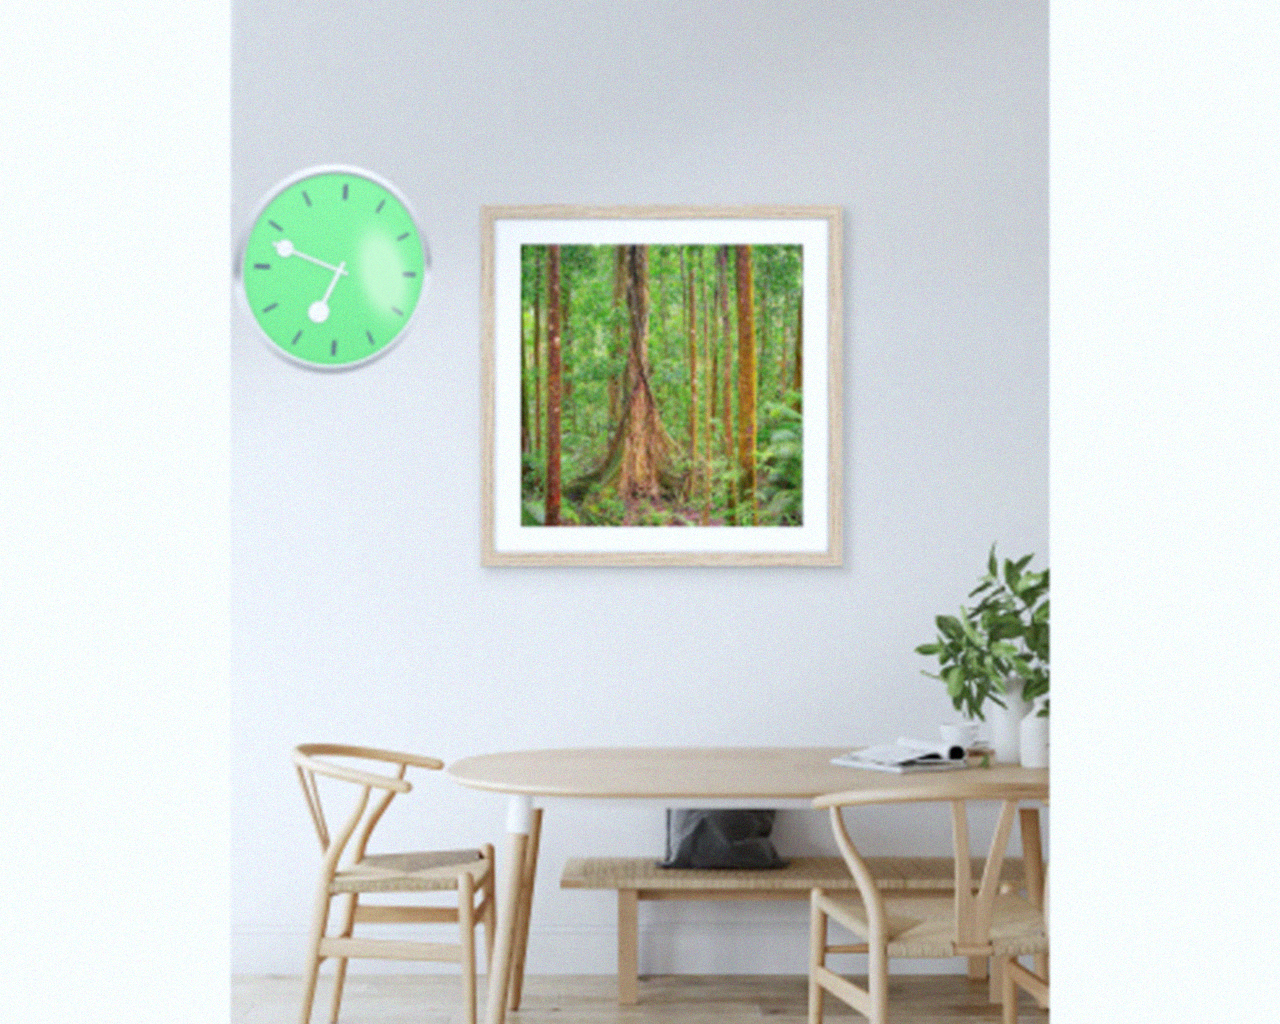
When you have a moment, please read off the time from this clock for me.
6:48
